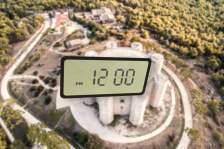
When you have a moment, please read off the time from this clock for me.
12:00
